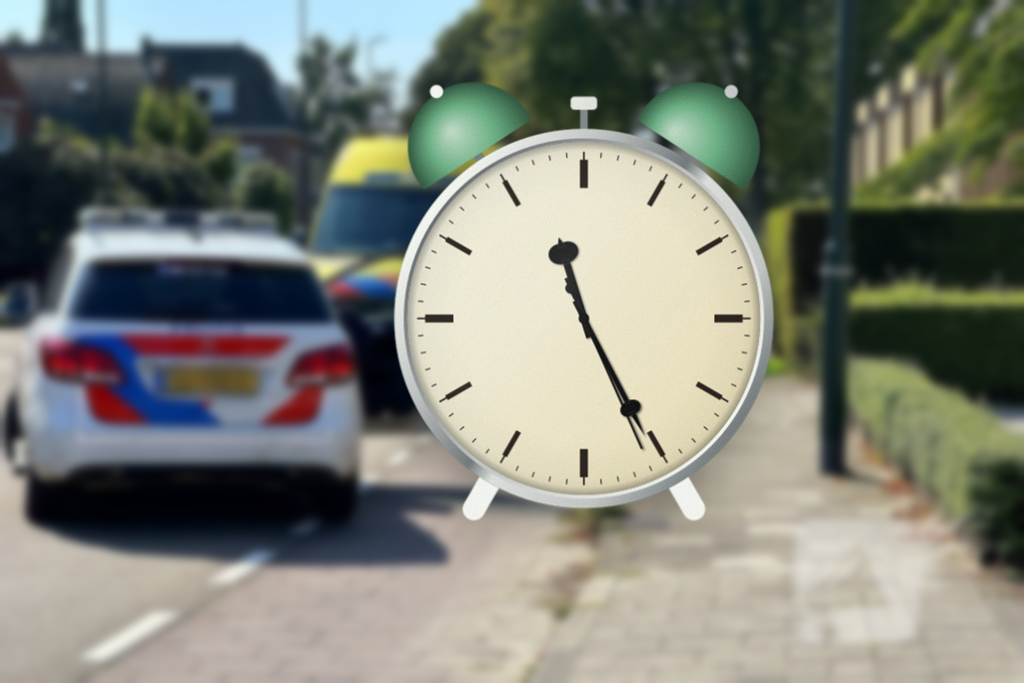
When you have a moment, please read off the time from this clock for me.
11:25:26
